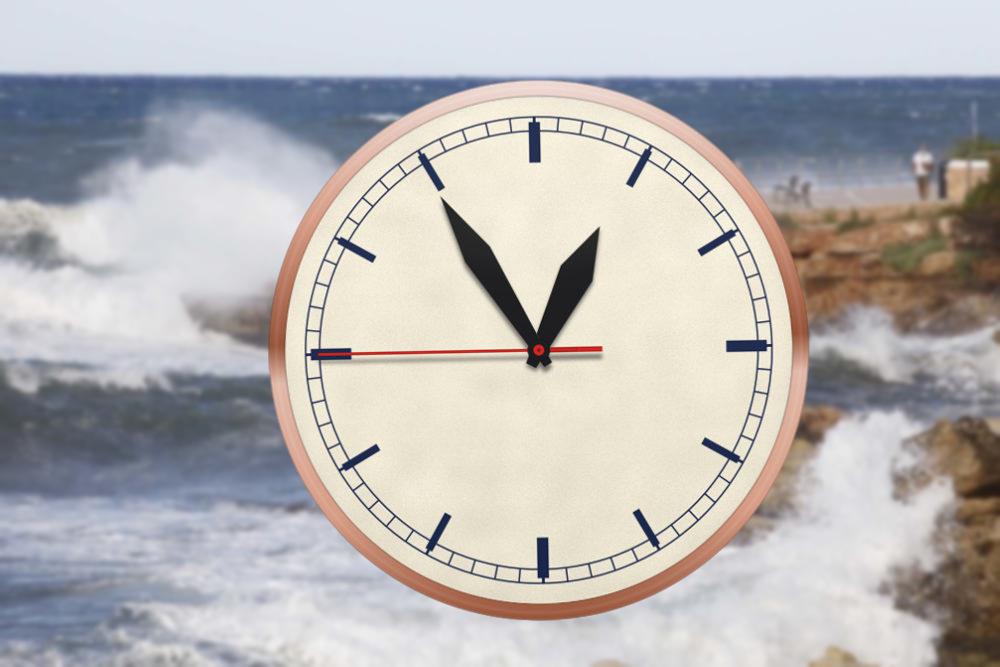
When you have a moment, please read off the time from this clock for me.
12:54:45
